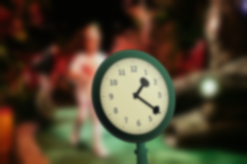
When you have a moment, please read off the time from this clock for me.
1:21
